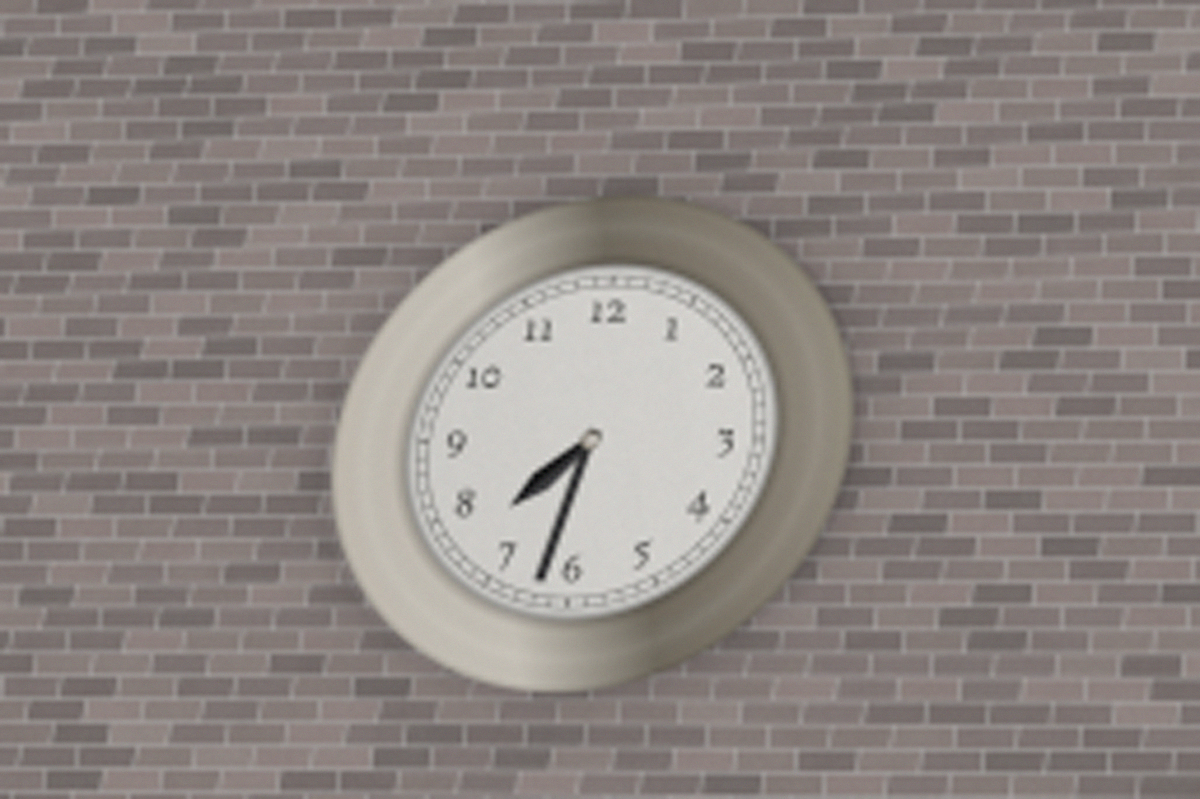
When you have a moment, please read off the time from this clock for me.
7:32
